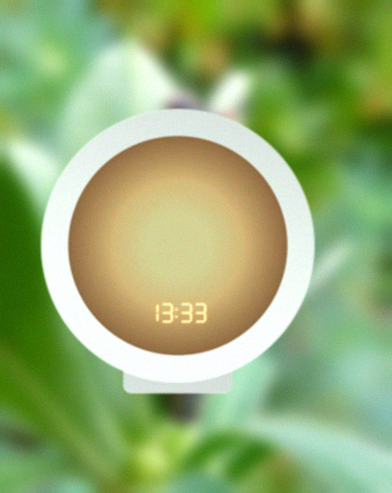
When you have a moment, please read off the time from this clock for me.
13:33
